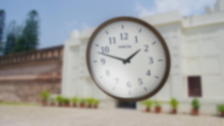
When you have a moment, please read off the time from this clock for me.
1:48
